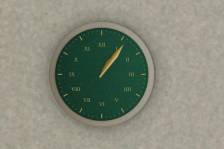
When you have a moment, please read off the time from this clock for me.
1:06
